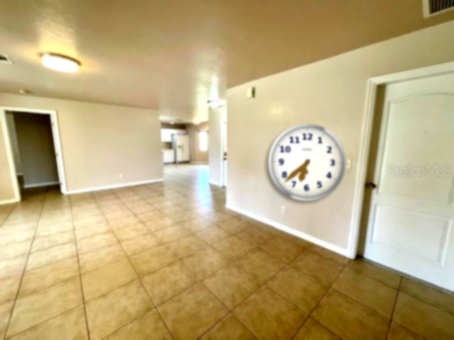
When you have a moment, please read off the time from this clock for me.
6:38
